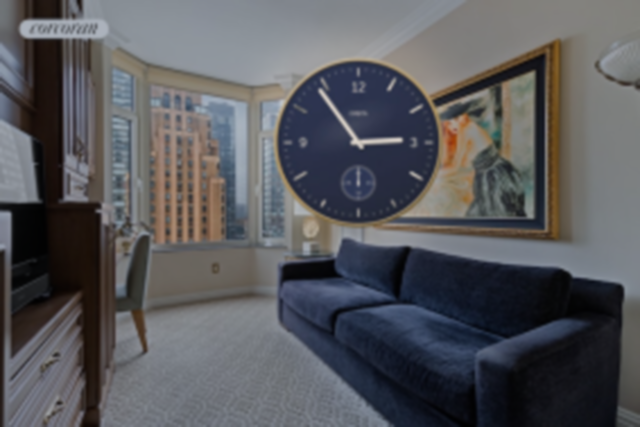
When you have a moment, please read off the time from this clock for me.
2:54
